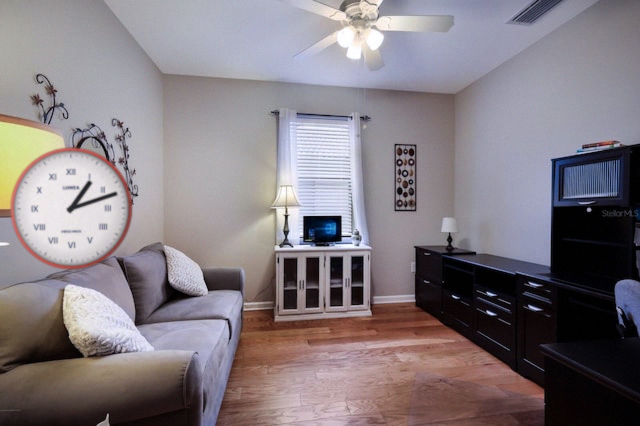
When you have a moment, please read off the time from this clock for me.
1:12
